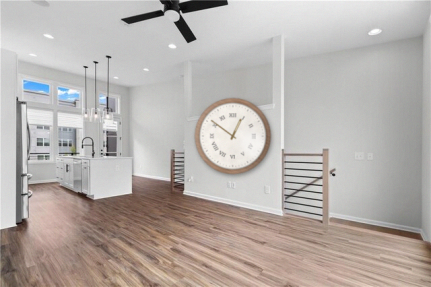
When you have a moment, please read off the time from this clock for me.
12:51
